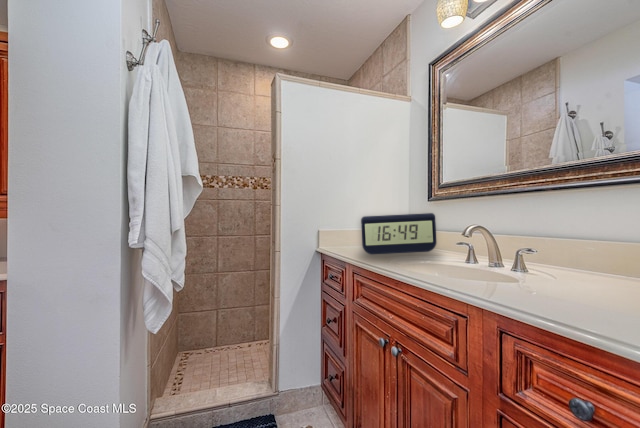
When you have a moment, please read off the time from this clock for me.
16:49
